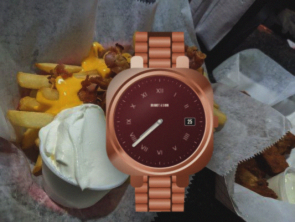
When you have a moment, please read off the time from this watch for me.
7:38
